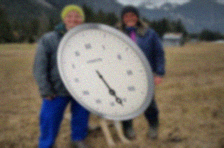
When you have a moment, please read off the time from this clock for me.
5:27
